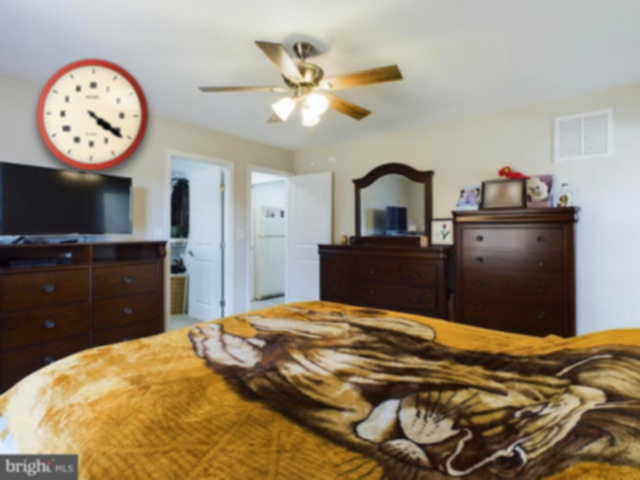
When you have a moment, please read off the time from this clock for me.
4:21
